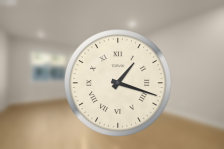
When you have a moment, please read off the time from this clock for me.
1:18
